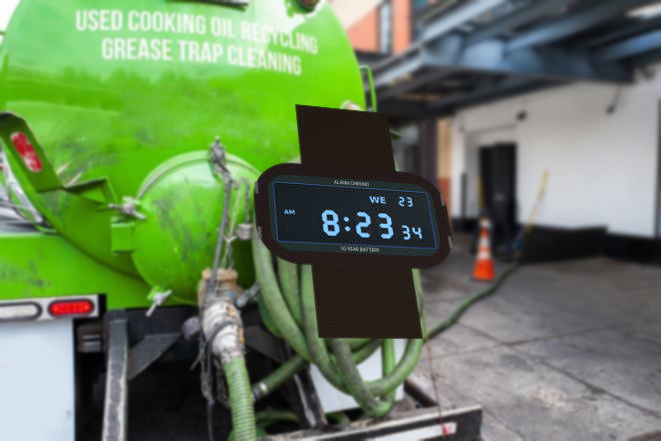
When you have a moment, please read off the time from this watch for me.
8:23:34
